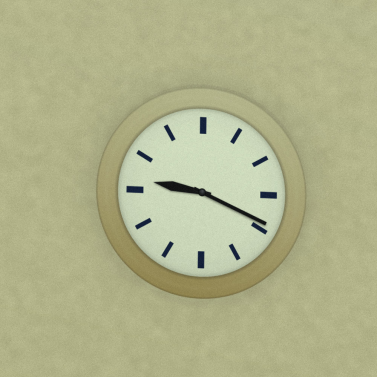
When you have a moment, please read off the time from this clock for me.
9:19
